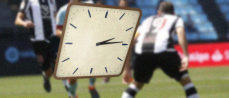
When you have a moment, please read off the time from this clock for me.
2:14
